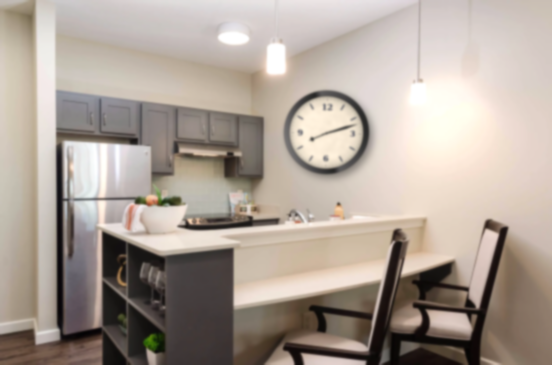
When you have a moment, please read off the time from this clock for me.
8:12
